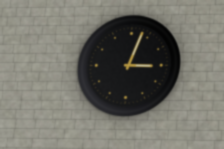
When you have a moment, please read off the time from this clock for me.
3:03
